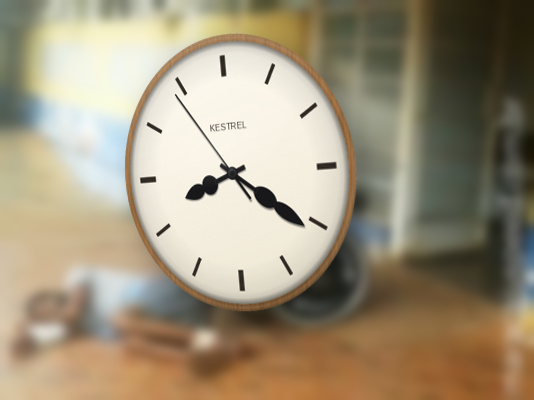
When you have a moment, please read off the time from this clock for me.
8:20:54
